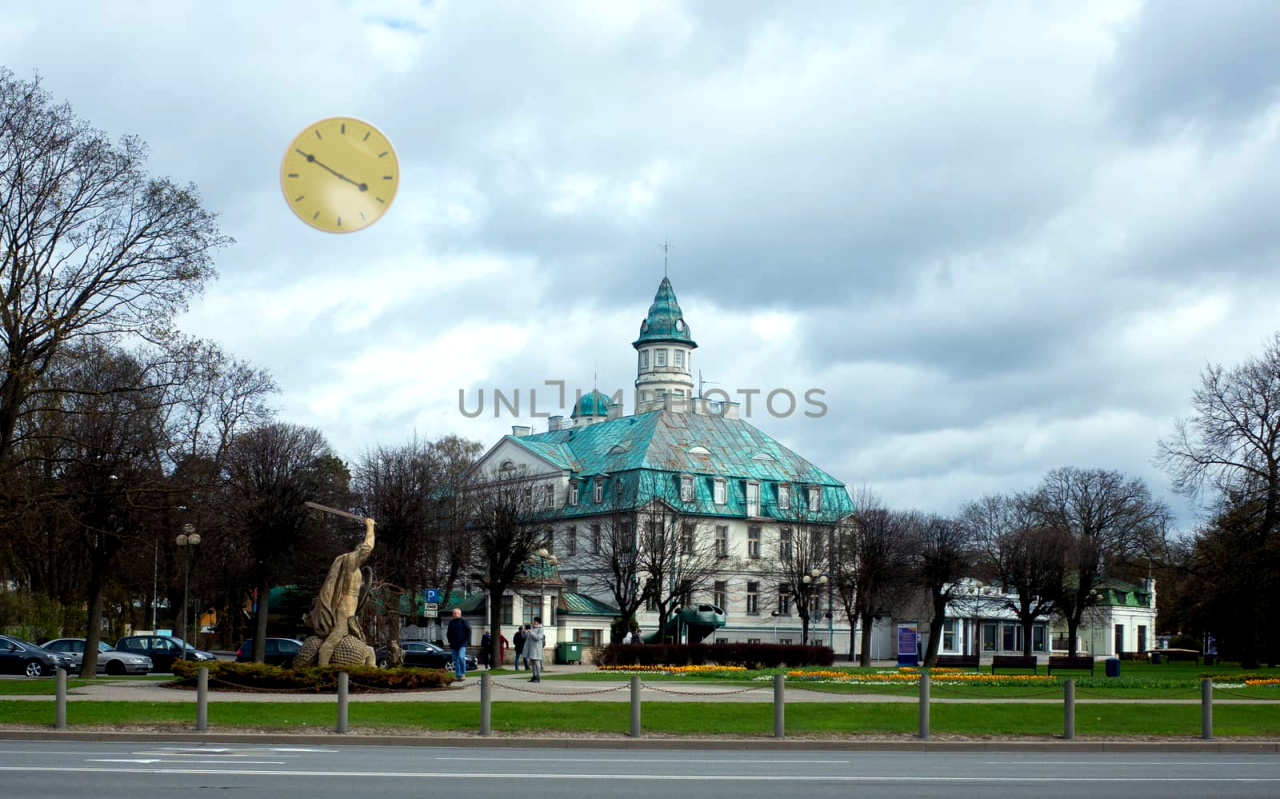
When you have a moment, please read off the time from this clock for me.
3:50
